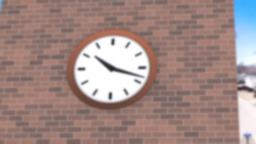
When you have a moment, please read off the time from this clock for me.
10:18
